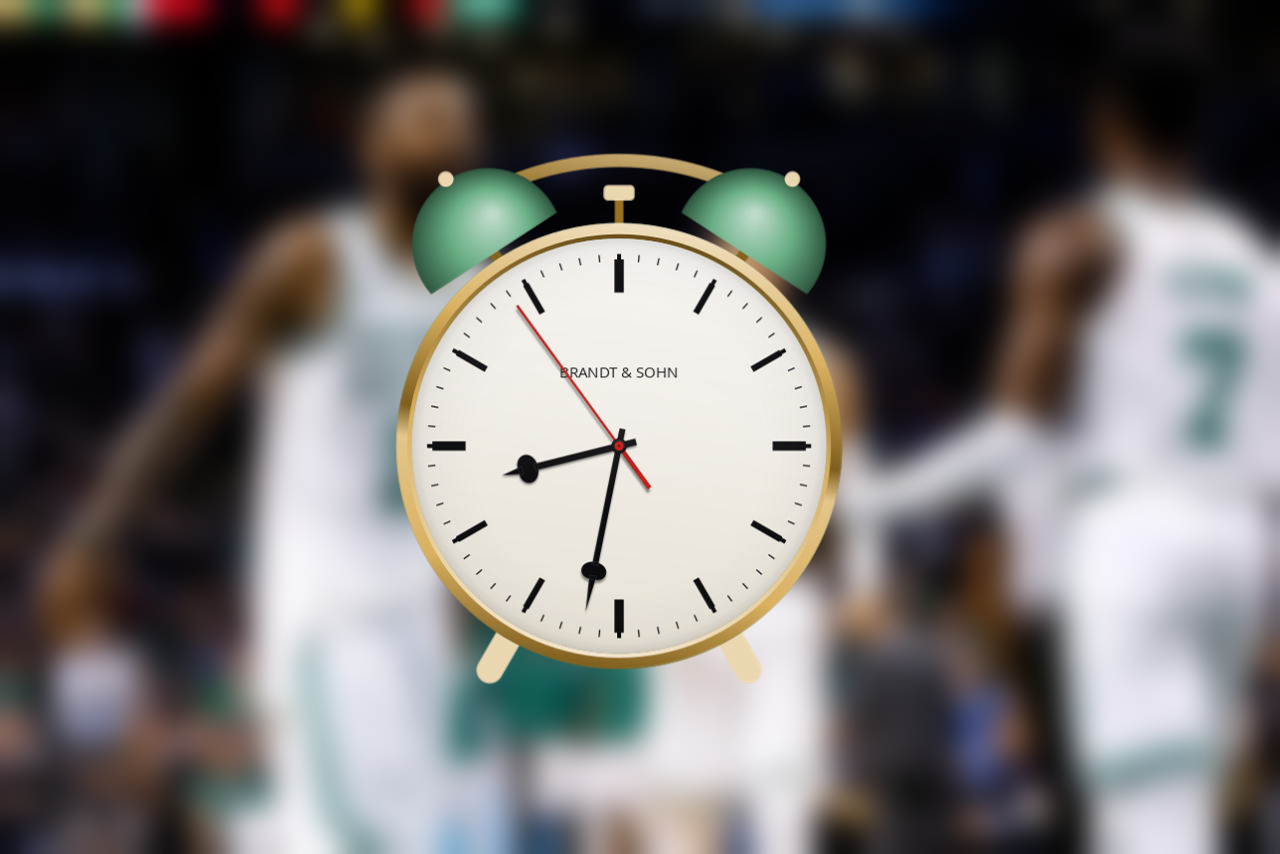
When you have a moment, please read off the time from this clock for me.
8:31:54
